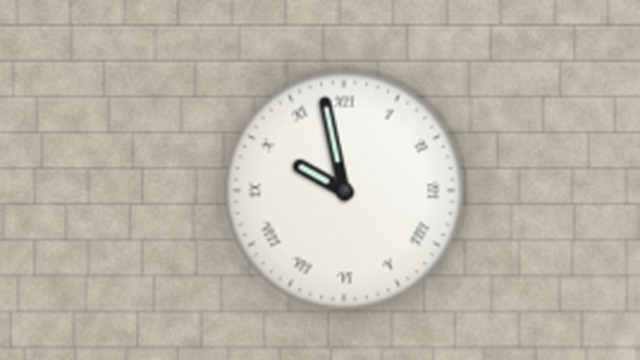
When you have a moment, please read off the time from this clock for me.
9:58
